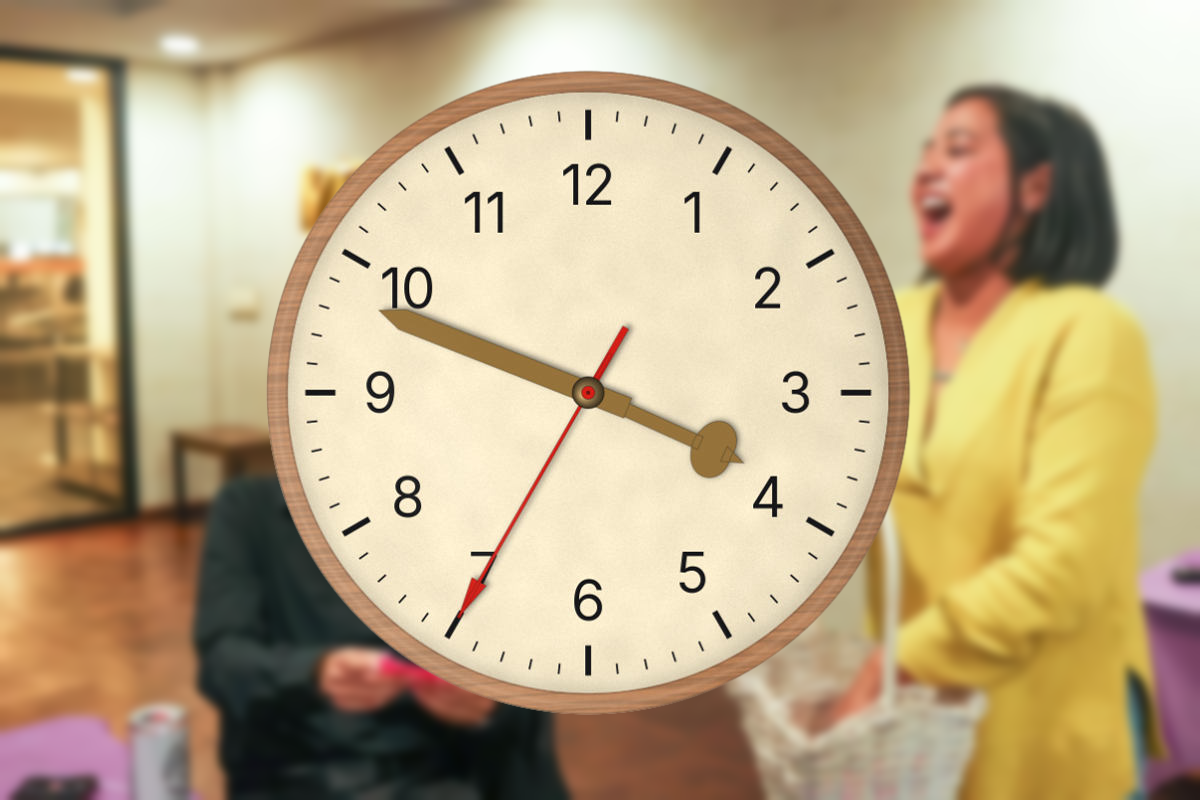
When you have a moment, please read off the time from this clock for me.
3:48:35
